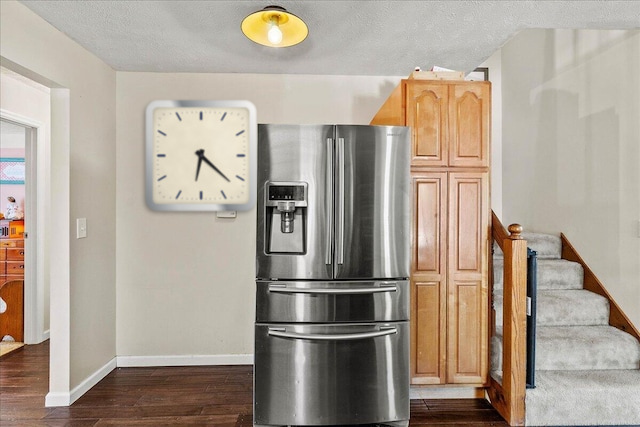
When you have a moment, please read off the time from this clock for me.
6:22
